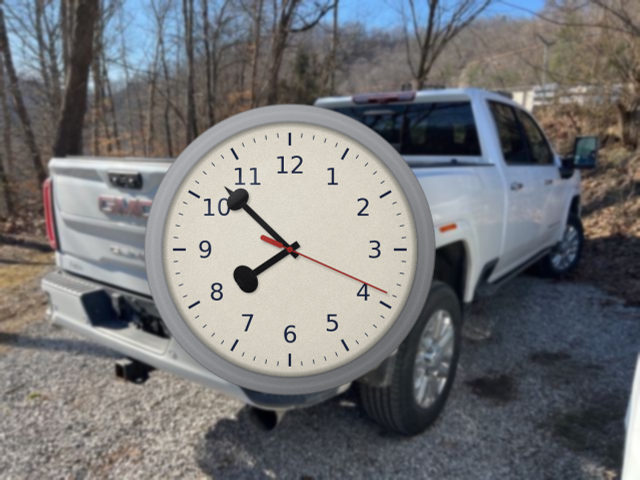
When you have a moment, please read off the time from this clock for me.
7:52:19
